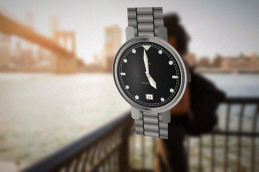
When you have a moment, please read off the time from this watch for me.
4:59
